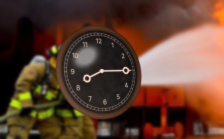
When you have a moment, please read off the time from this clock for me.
8:15
